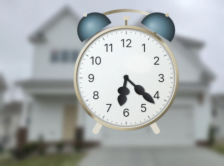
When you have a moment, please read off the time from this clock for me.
6:22
